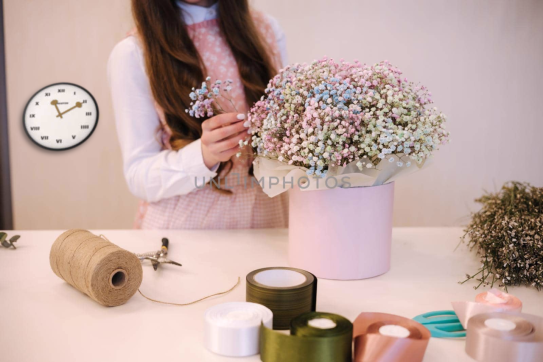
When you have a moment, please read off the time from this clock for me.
11:10
